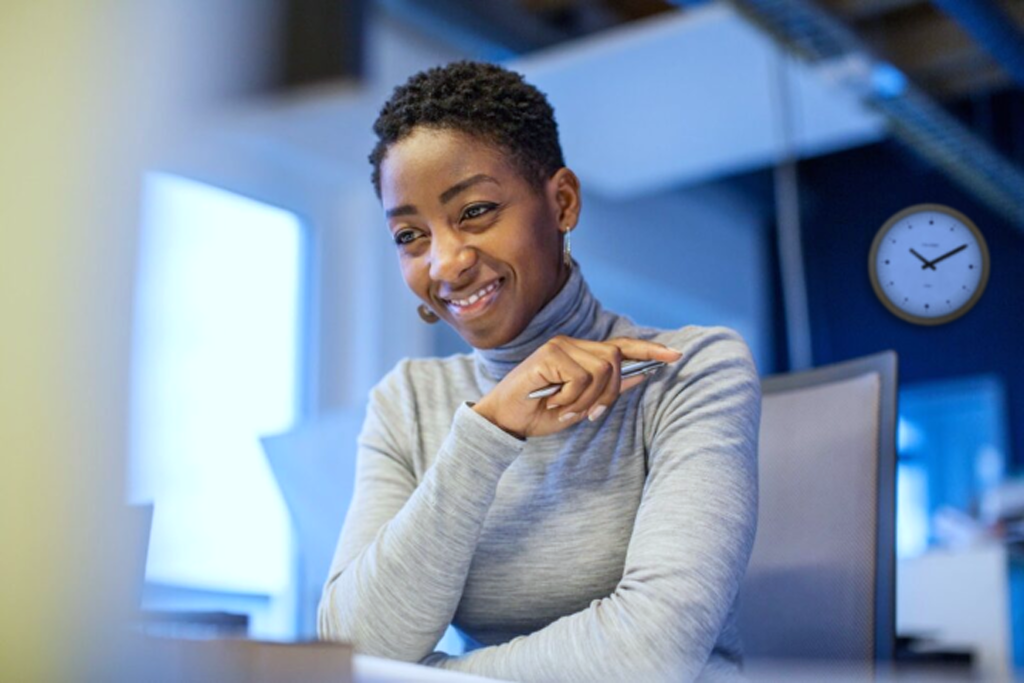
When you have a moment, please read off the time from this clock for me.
10:10
